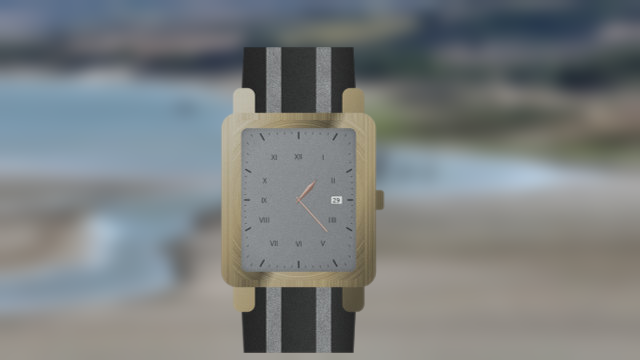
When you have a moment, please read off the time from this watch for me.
1:23
